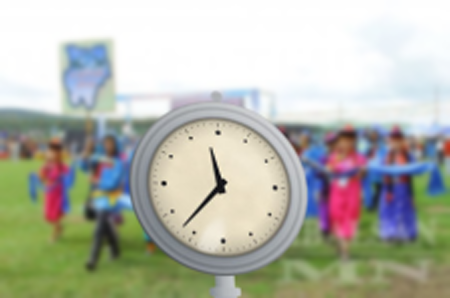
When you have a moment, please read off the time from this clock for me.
11:37
